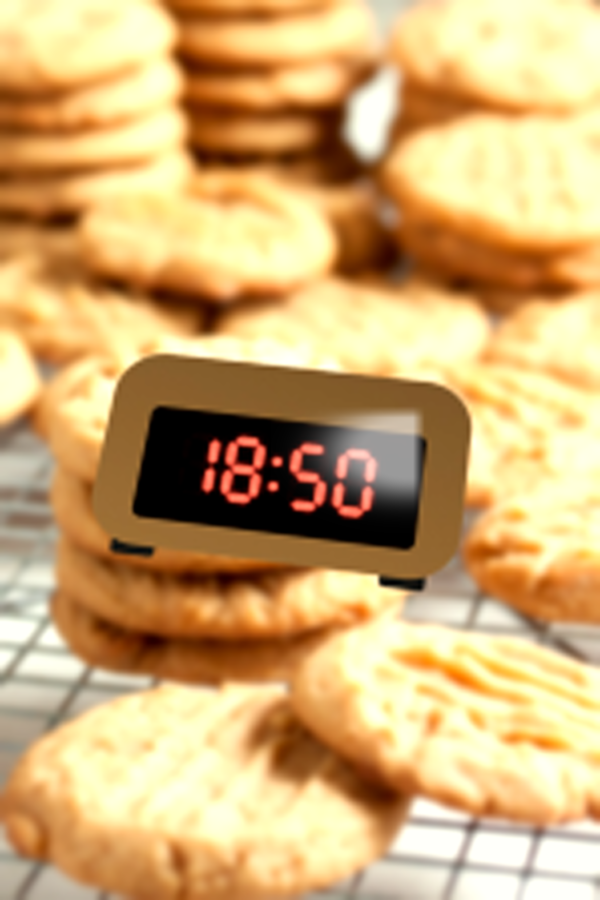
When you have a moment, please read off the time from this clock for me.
18:50
